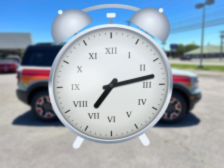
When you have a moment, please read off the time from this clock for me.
7:13
